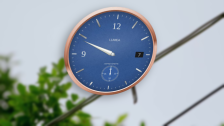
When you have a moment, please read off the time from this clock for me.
9:49
